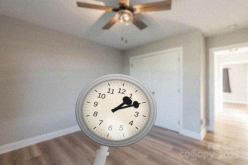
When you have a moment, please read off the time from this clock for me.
1:10
